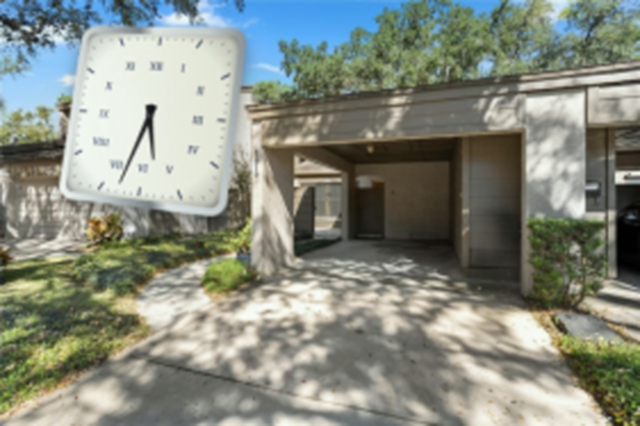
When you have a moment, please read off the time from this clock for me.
5:33
